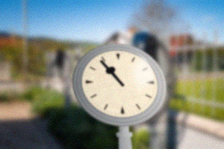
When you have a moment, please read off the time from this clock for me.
10:54
